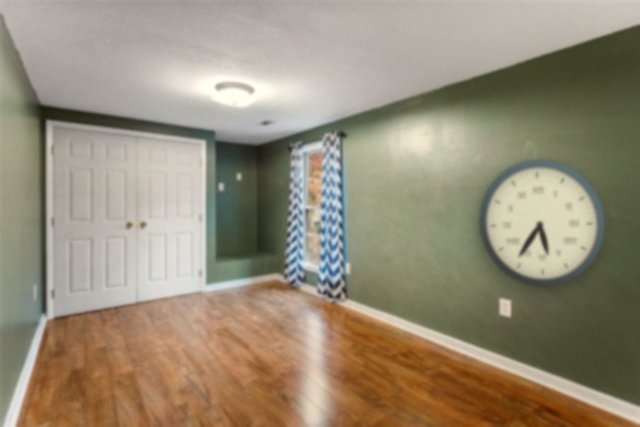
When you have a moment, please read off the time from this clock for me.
5:36
